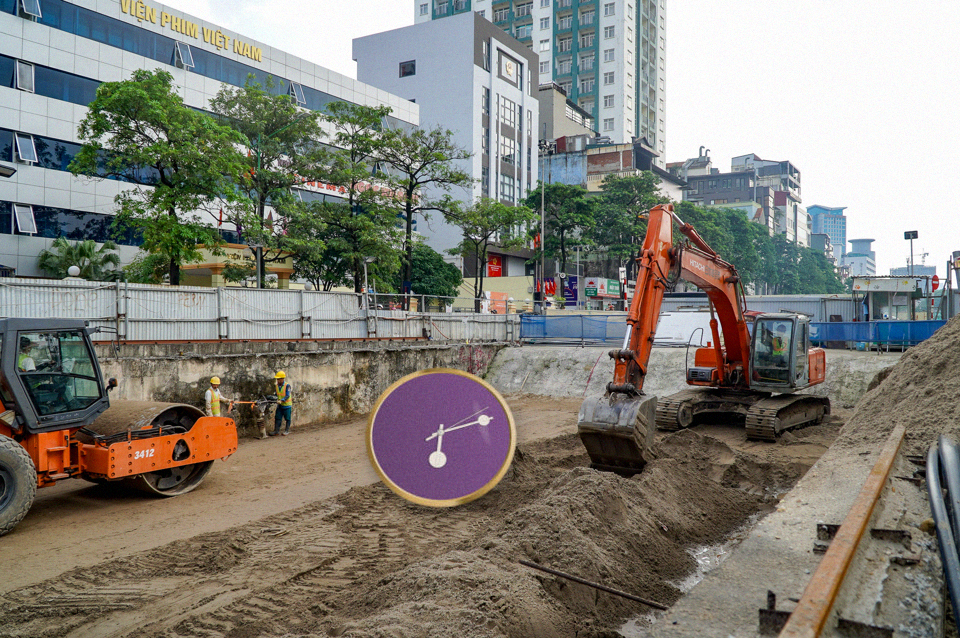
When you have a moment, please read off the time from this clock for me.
6:12:10
